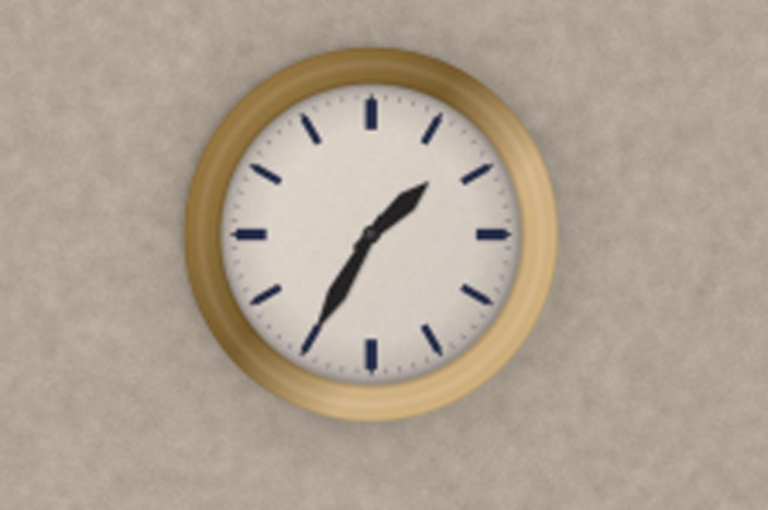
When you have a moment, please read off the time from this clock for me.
1:35
